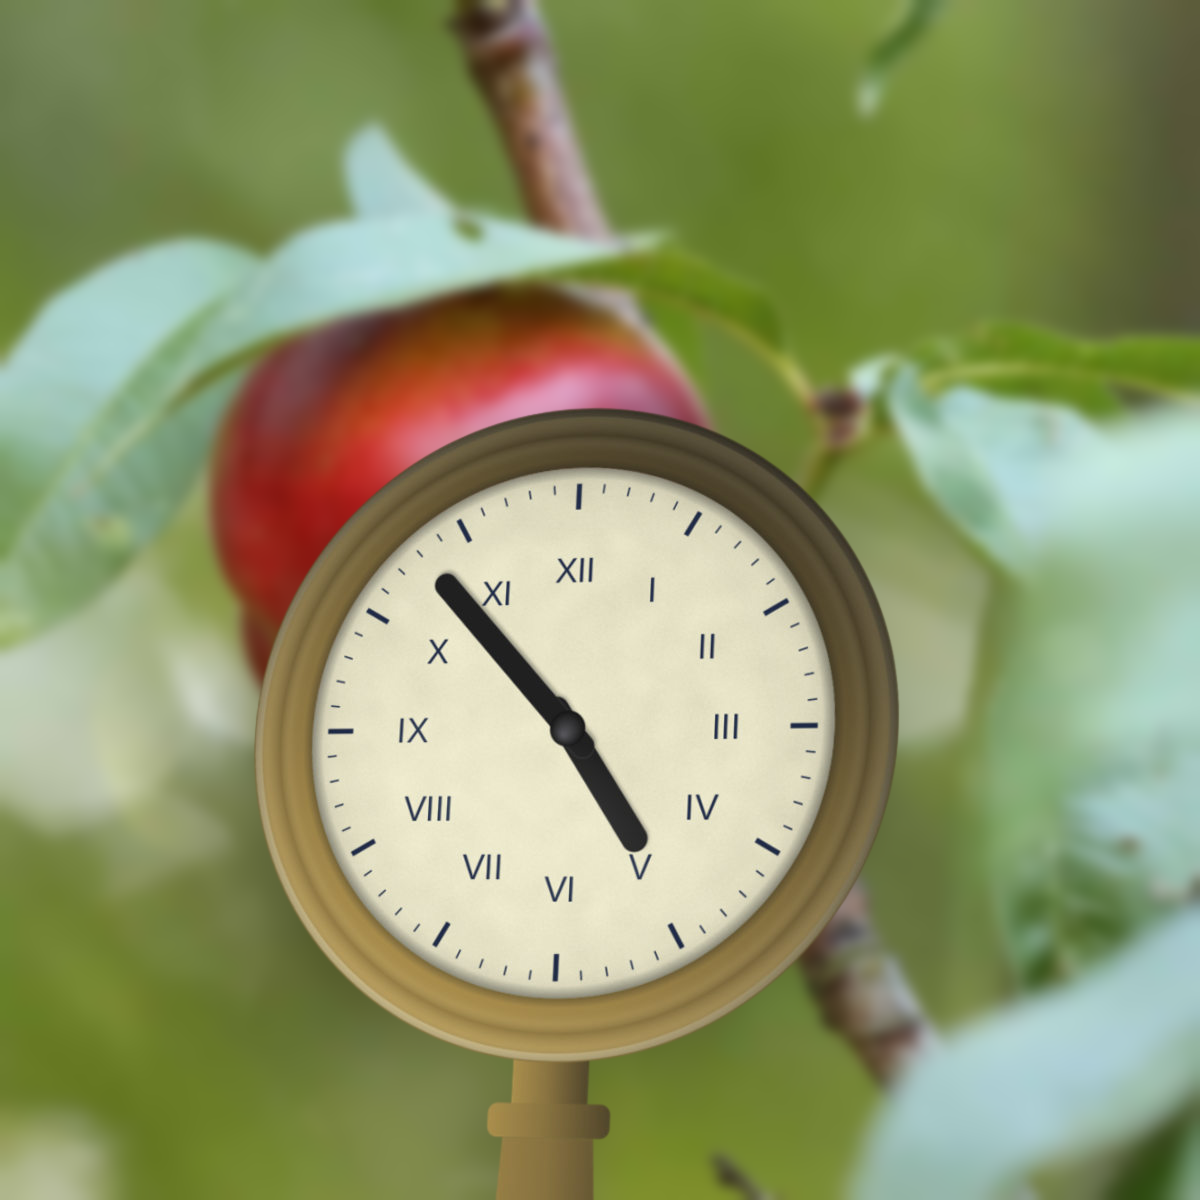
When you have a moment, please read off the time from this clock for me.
4:53
